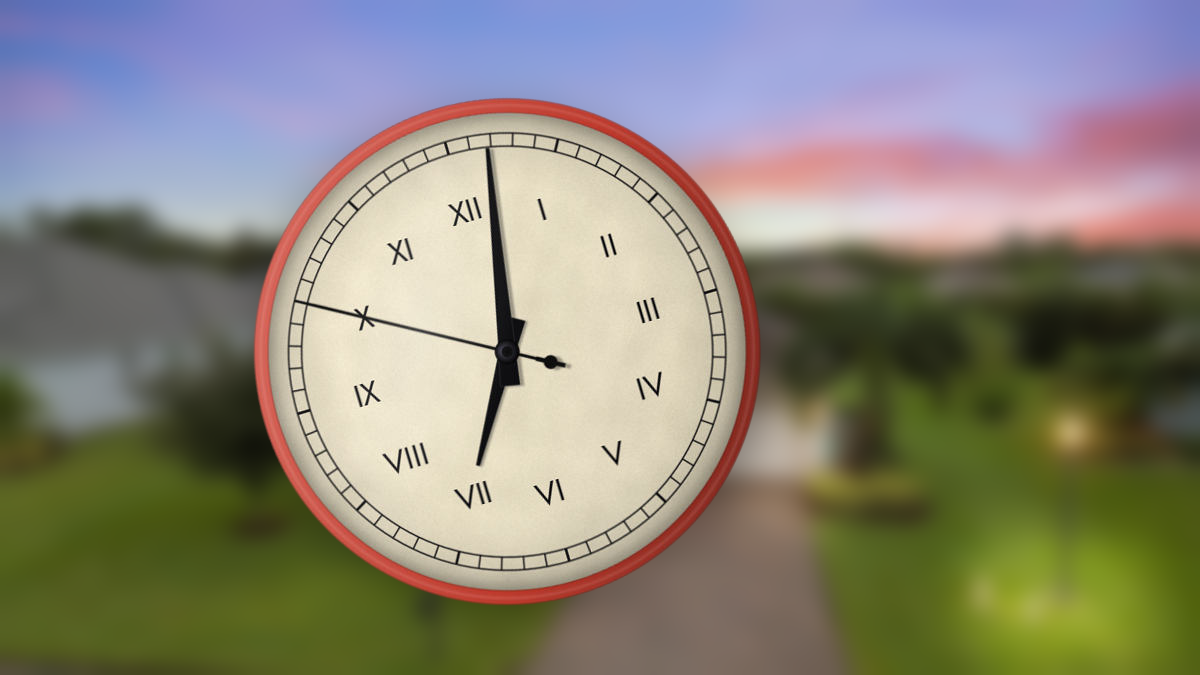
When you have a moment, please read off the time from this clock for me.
7:01:50
